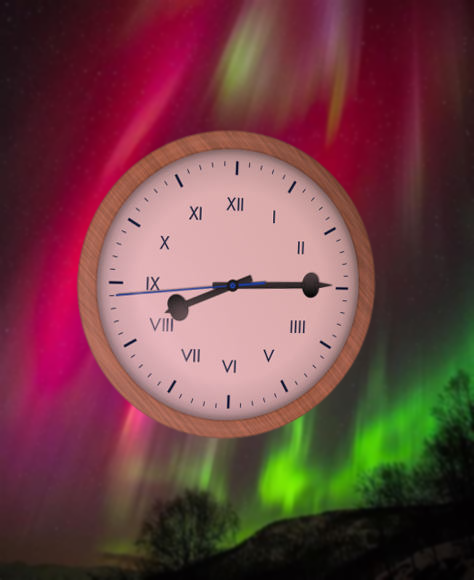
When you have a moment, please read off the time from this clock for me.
8:14:44
